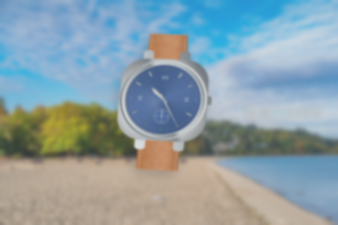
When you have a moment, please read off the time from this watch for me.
10:25
